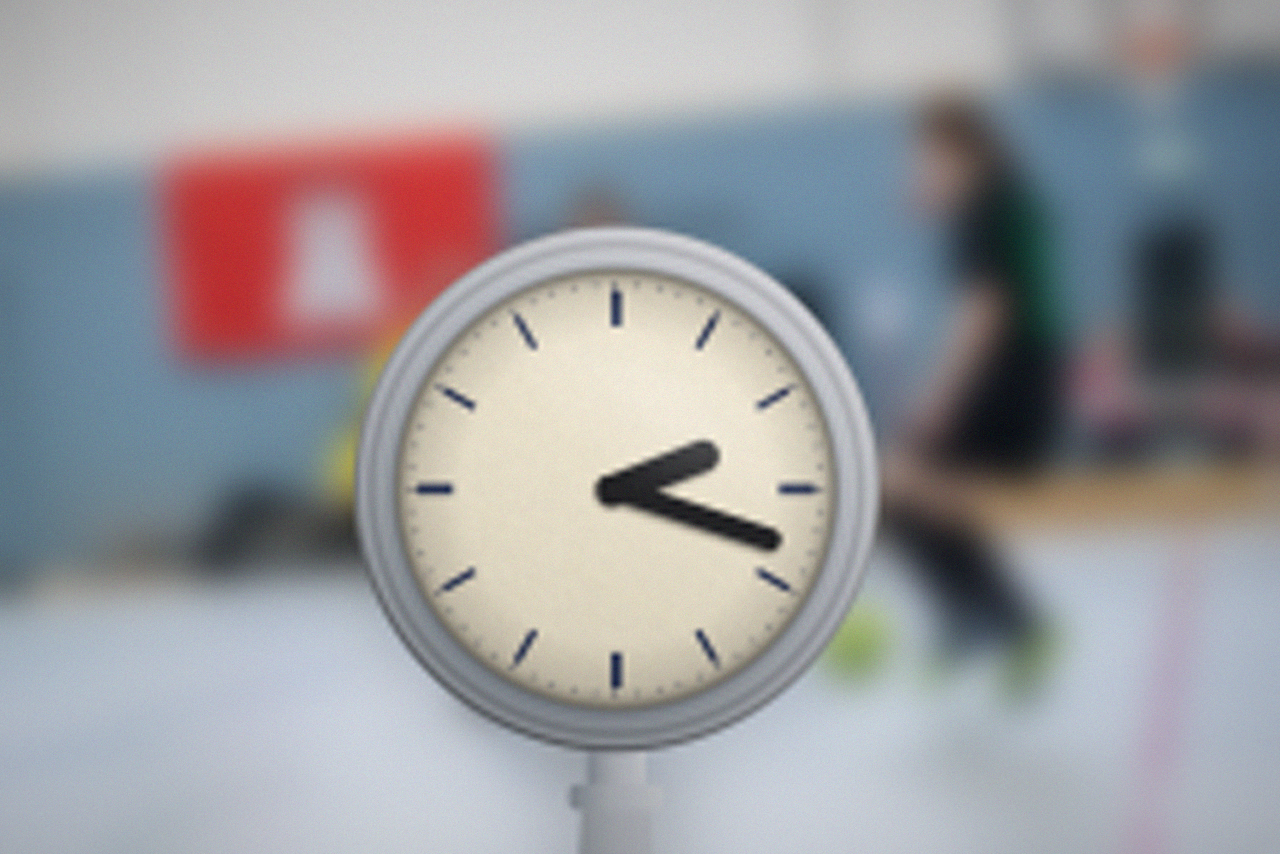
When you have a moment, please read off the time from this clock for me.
2:18
